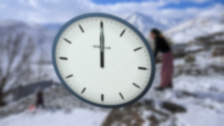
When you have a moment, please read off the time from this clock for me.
12:00
